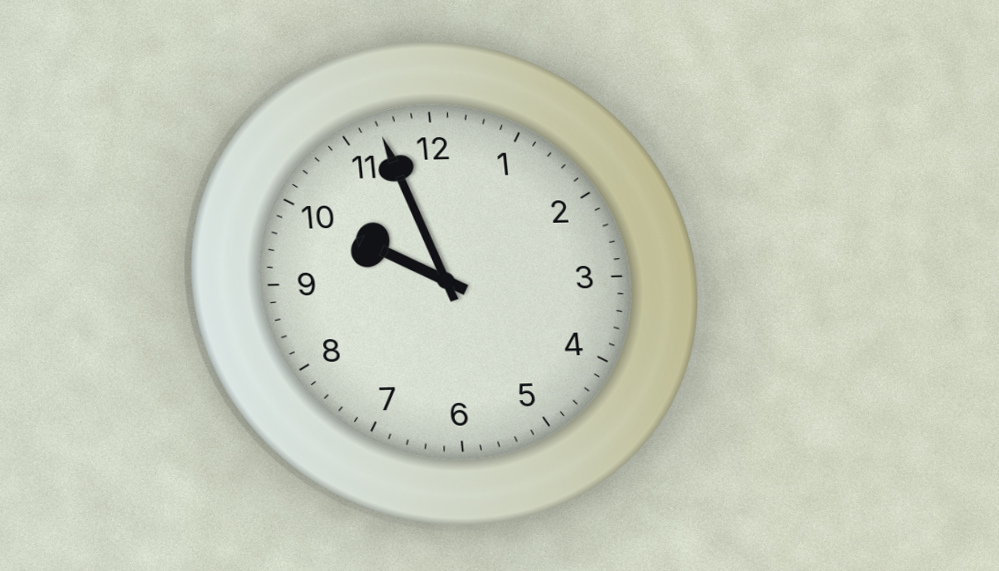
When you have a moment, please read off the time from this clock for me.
9:57
